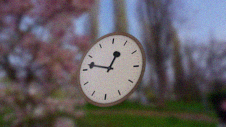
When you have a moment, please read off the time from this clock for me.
12:47
